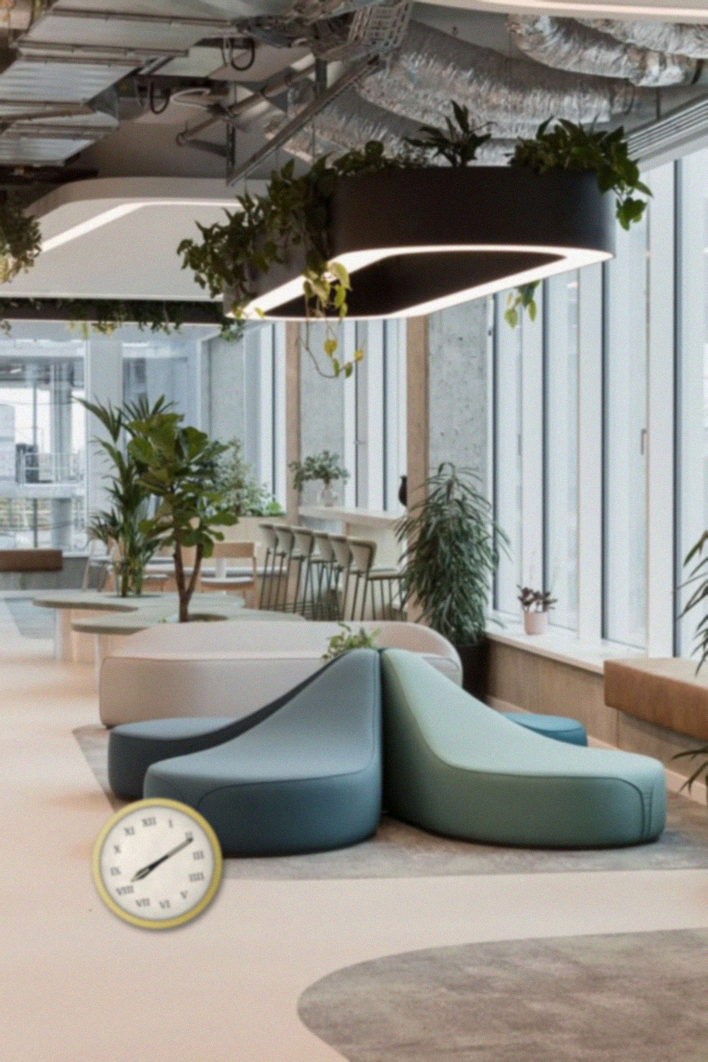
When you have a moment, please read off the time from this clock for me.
8:11
